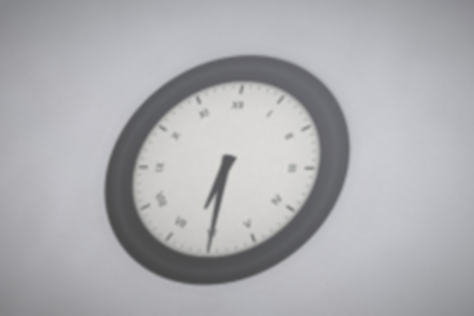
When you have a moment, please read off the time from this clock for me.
6:30
